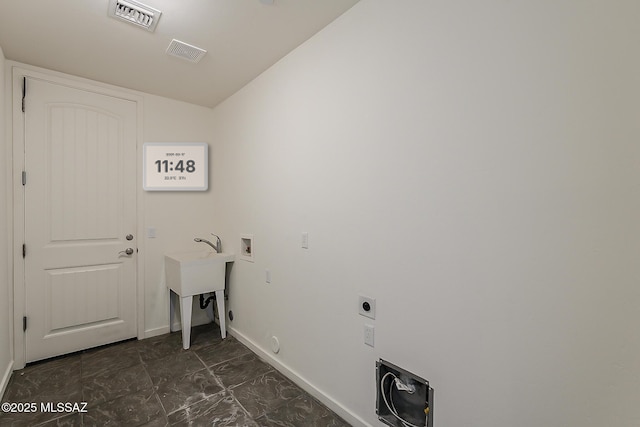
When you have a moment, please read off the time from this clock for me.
11:48
